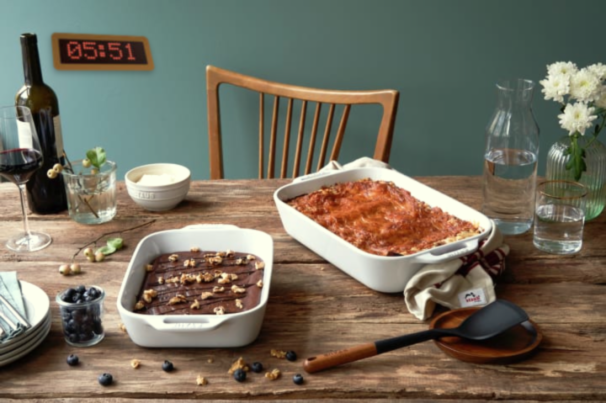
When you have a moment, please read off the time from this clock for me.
5:51
